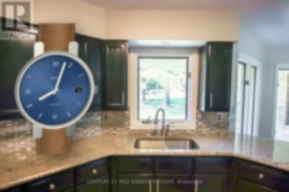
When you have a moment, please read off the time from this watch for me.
8:03
